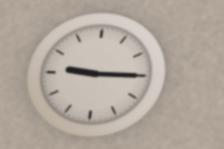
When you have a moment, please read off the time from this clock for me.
9:15
